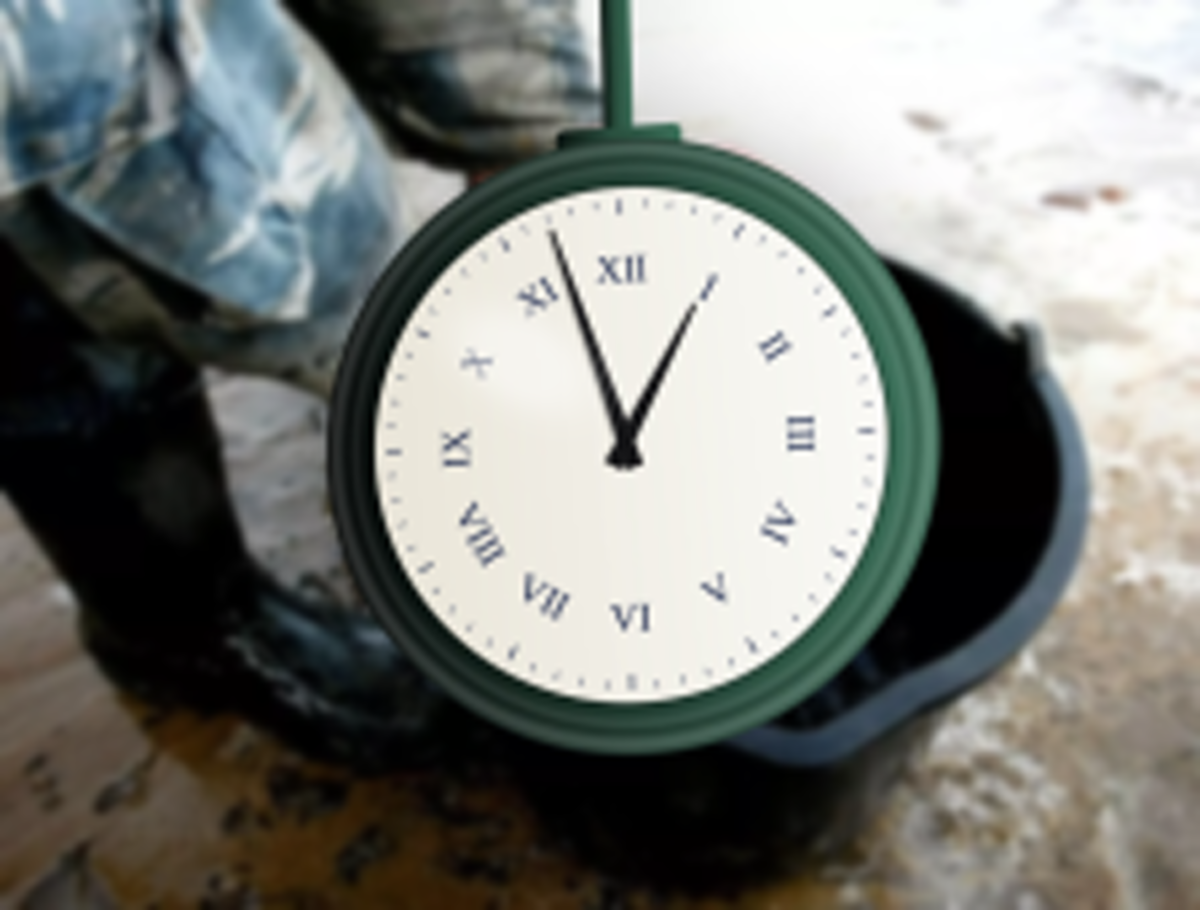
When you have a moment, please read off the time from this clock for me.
12:57
